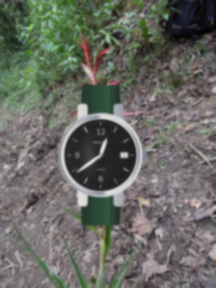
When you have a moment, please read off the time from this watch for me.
12:39
